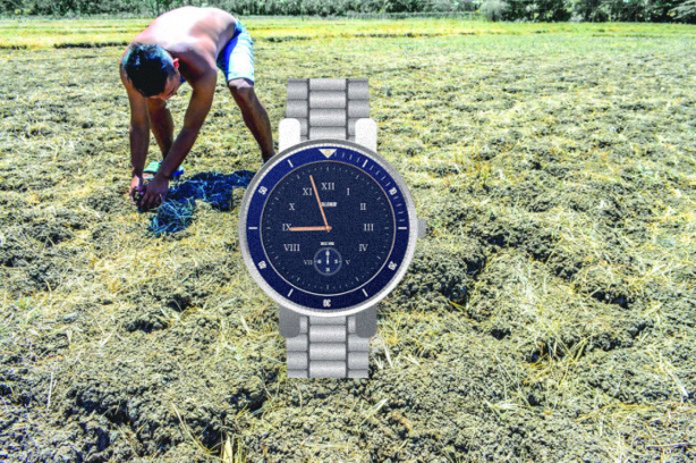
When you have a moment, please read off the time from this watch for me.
8:57
